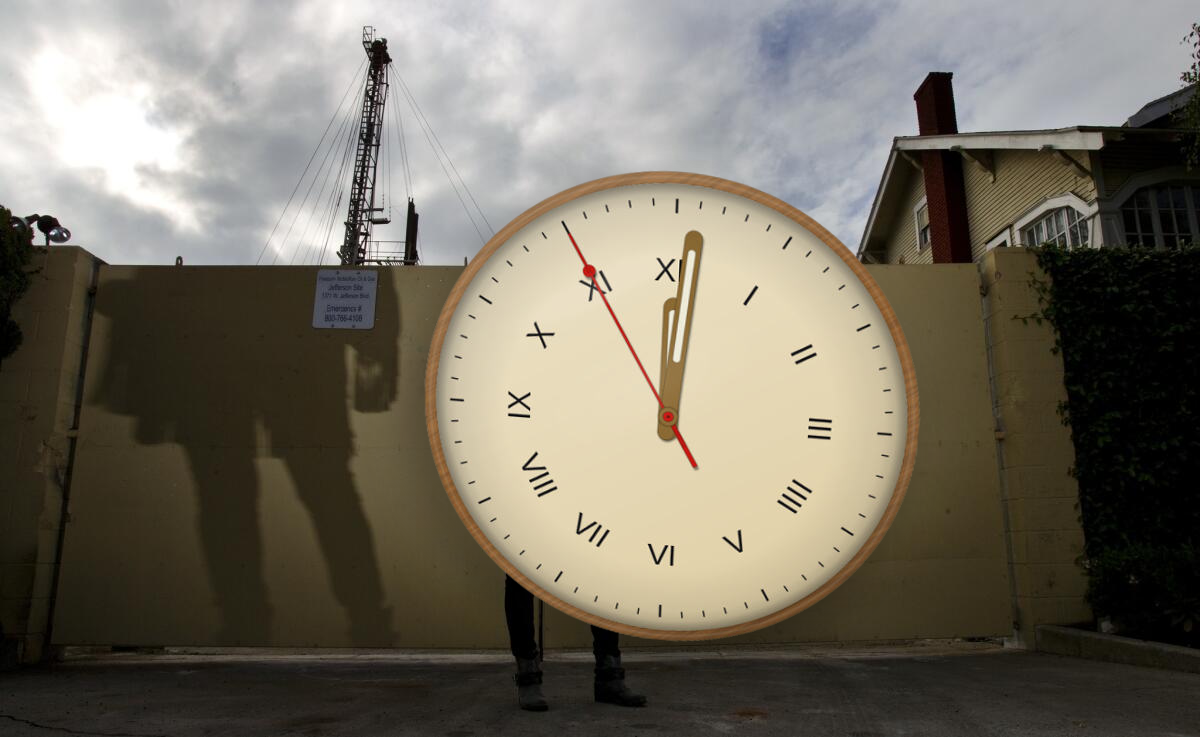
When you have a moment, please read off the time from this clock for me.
12:00:55
